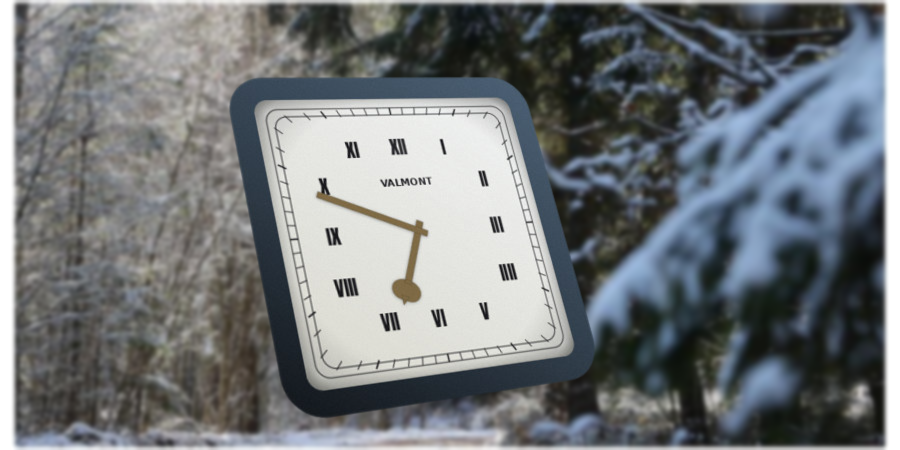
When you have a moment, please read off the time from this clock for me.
6:49
